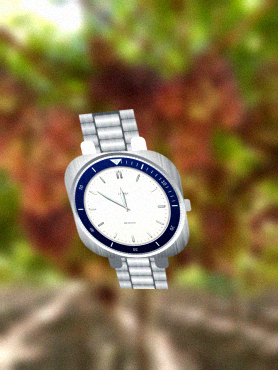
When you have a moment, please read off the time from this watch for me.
11:51
